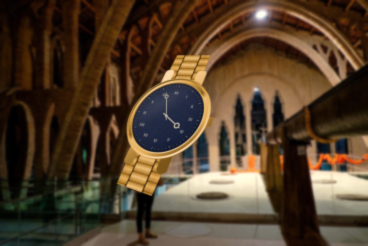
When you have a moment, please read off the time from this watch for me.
3:56
